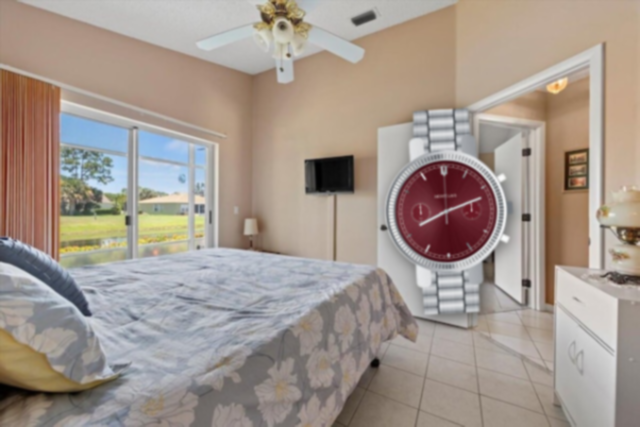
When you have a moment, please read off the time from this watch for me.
8:12
